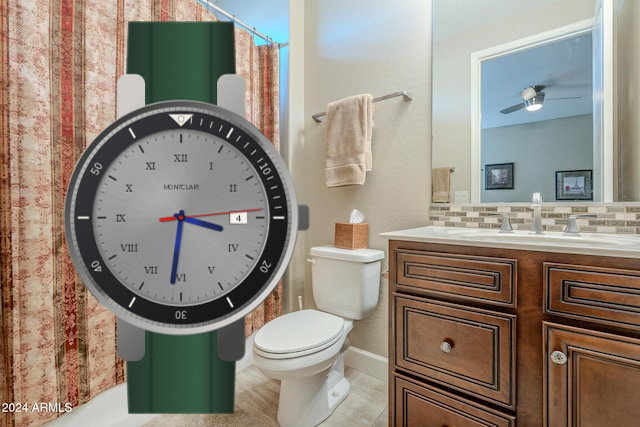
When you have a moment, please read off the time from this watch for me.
3:31:14
